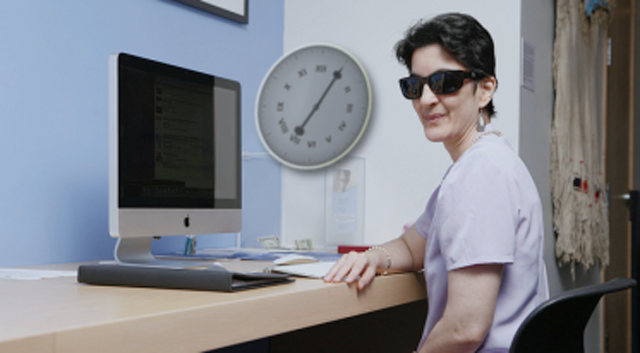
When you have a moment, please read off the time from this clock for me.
7:05
